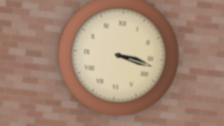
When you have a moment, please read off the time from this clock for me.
3:17
